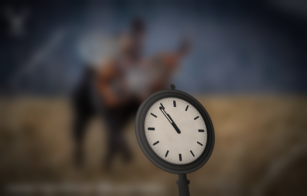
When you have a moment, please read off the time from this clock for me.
10:54
